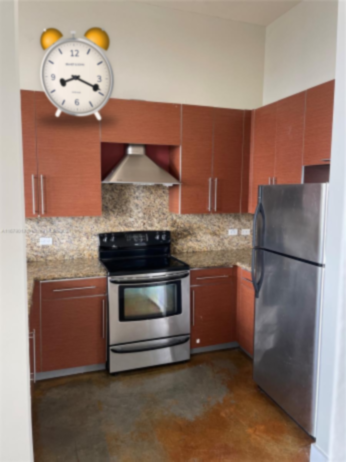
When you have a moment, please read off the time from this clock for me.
8:19
